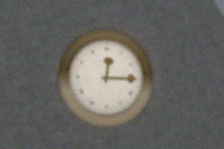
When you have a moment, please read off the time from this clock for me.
12:15
